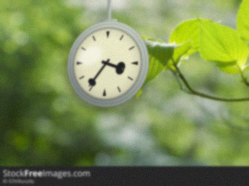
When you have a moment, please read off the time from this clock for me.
3:36
